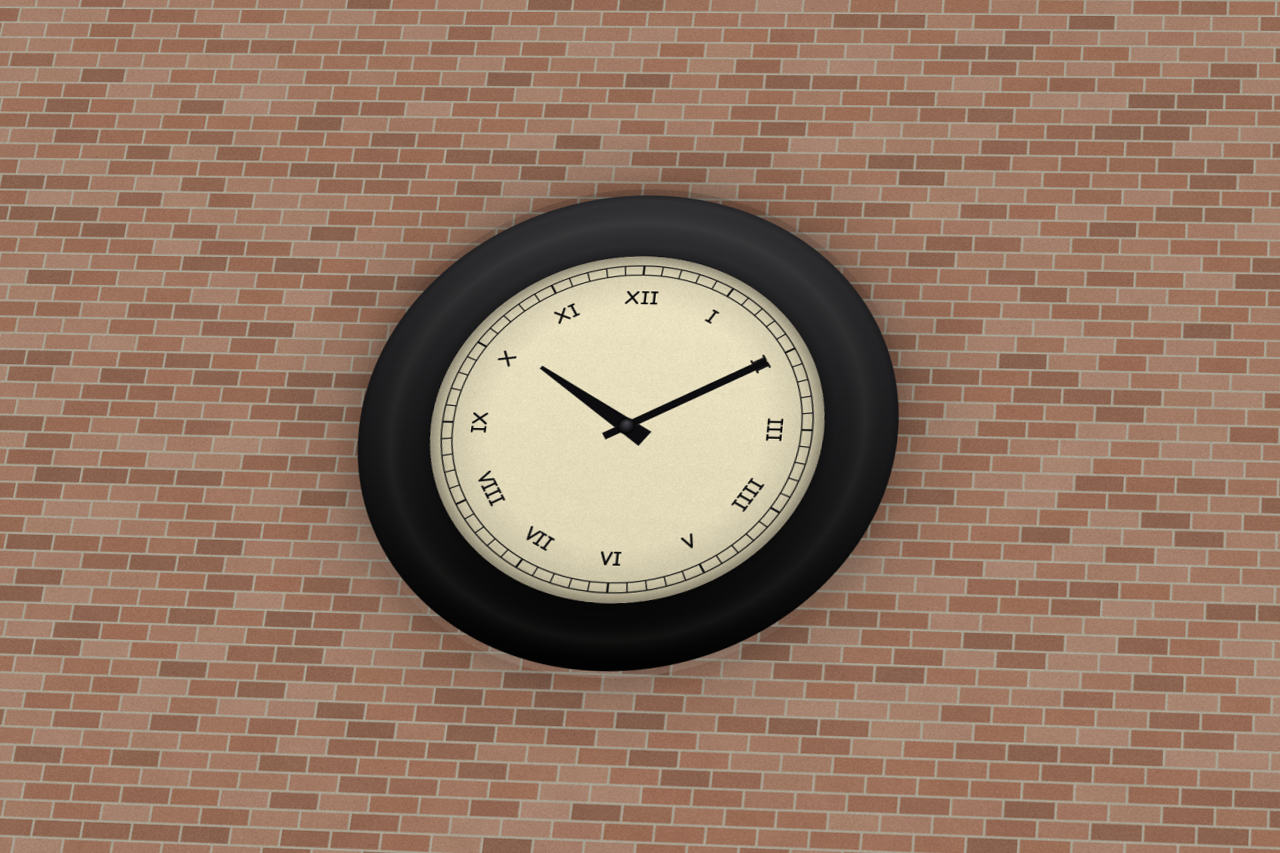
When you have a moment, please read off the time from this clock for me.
10:10
